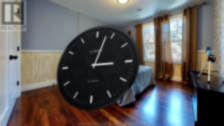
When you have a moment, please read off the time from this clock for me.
3:03
